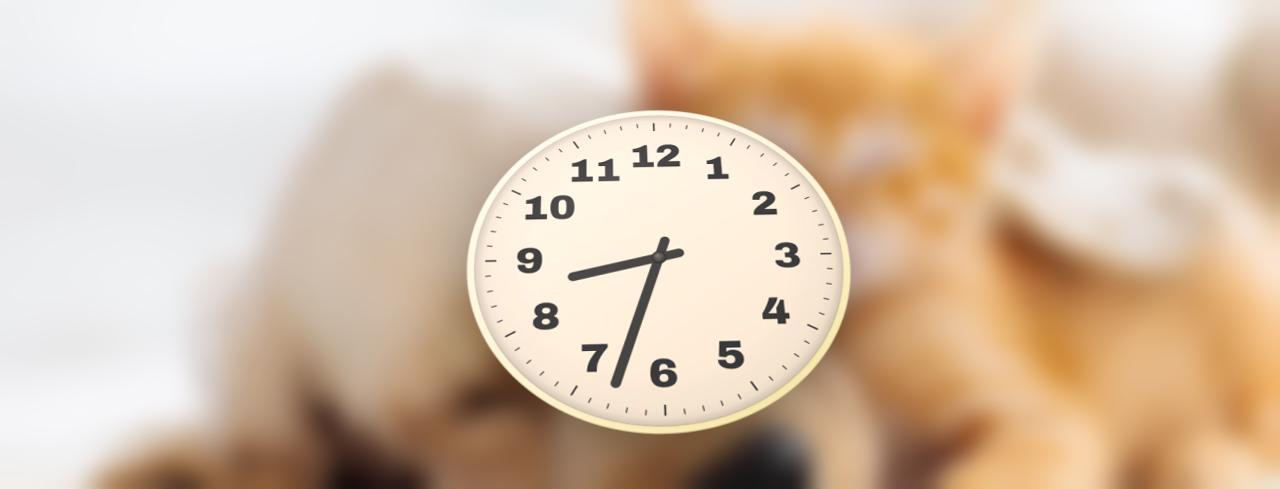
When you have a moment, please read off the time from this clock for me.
8:33
